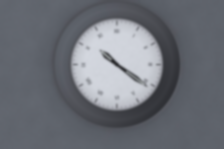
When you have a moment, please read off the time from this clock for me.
10:21
